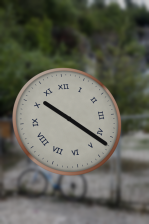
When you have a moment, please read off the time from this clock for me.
10:22
